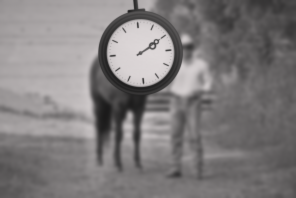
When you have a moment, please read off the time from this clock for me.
2:10
